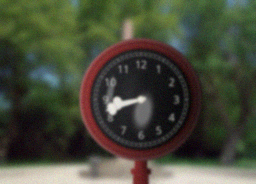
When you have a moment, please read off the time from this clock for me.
8:42
